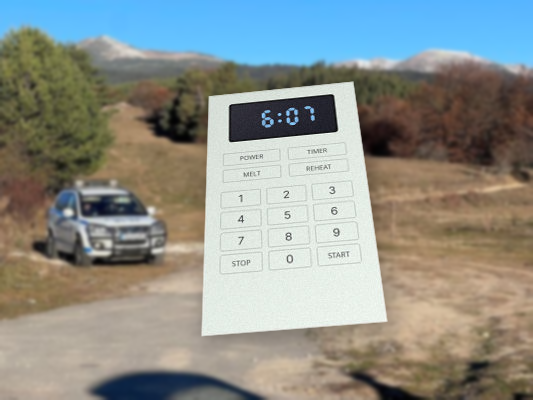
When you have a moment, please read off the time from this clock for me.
6:07
